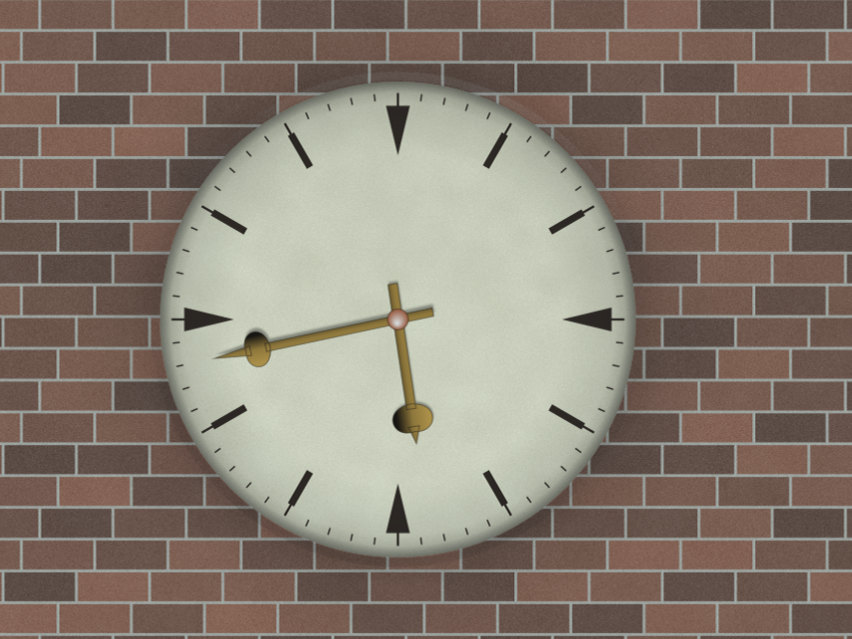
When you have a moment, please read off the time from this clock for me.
5:43
